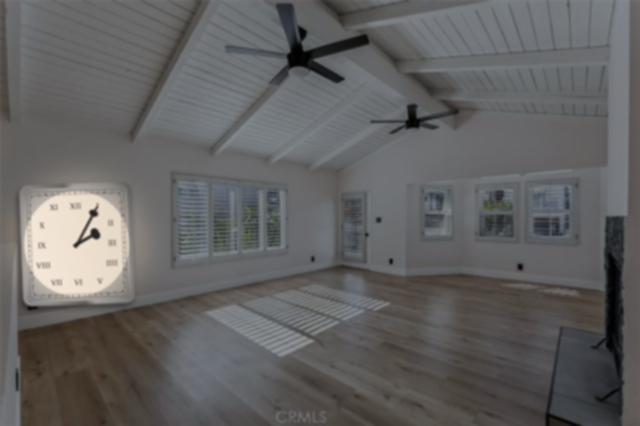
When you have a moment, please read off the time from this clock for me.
2:05
